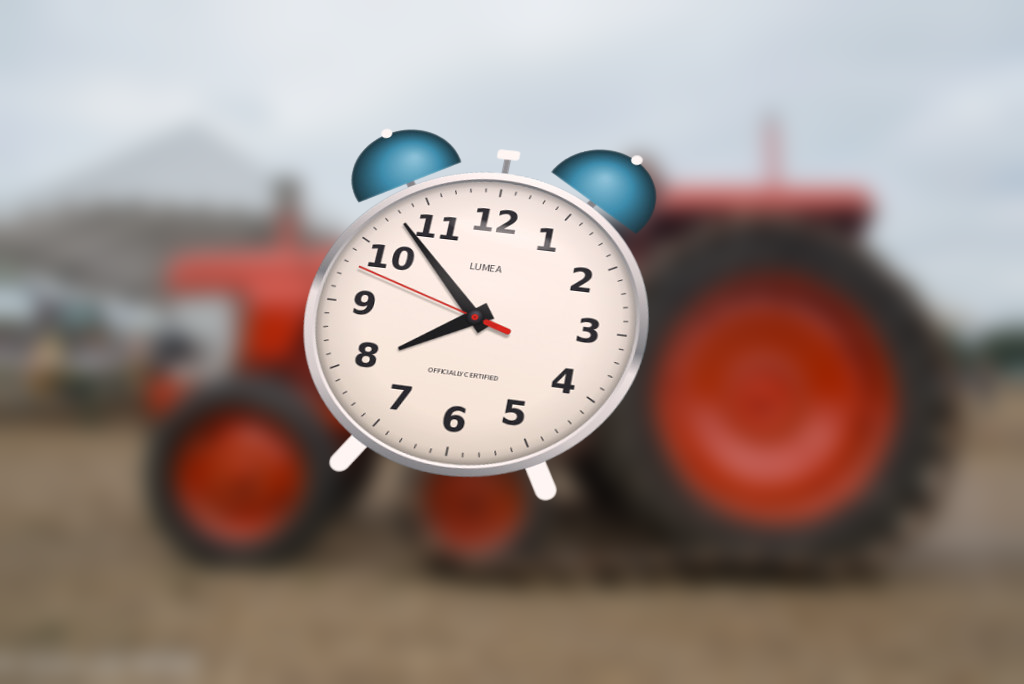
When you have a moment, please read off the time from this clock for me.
7:52:48
